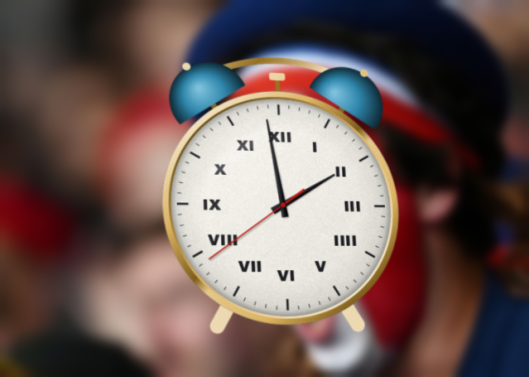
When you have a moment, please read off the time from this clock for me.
1:58:39
